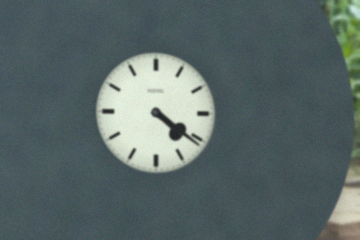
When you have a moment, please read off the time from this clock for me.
4:21
